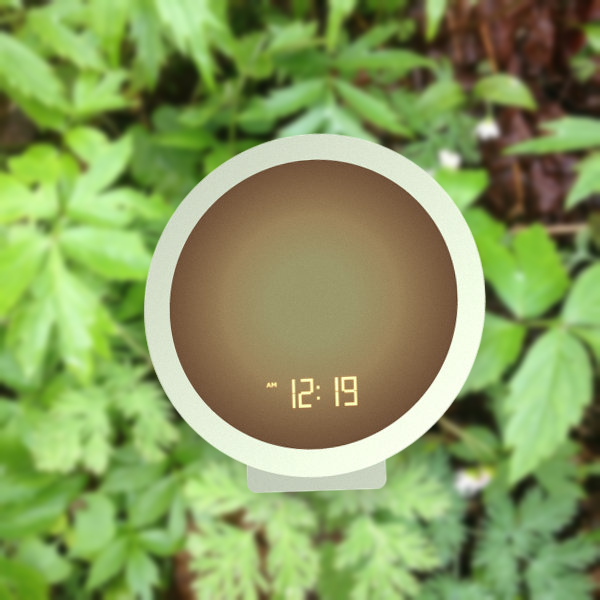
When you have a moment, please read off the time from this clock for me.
12:19
